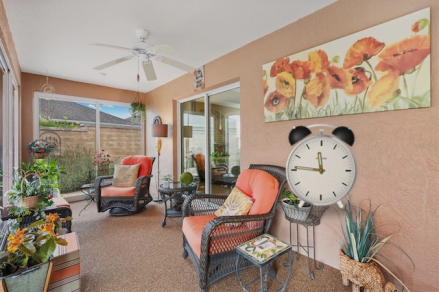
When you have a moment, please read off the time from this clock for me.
11:46
